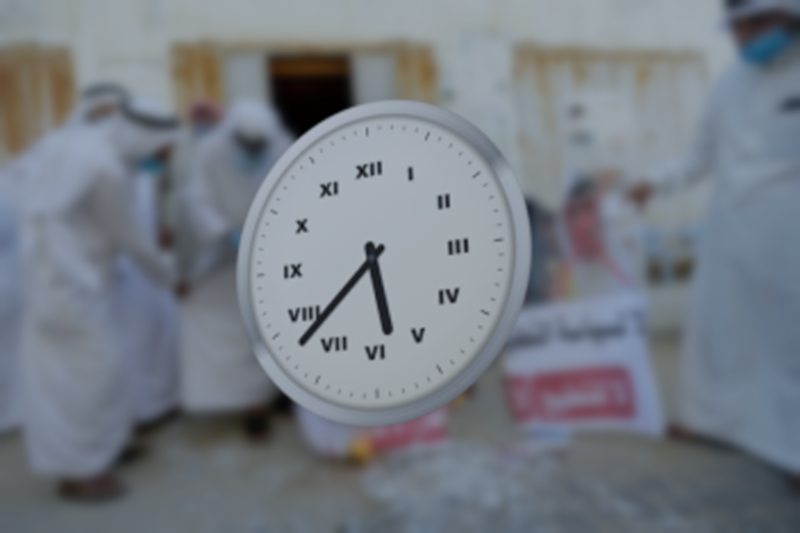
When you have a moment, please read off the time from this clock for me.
5:38
